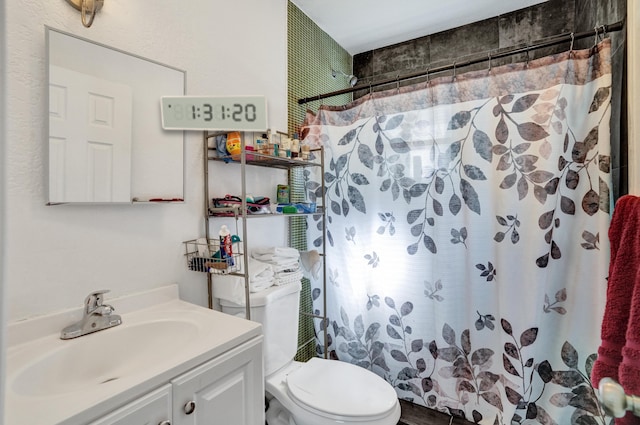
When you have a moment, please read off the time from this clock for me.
1:31:20
